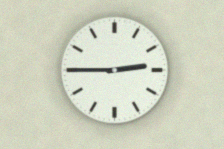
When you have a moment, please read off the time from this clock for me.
2:45
